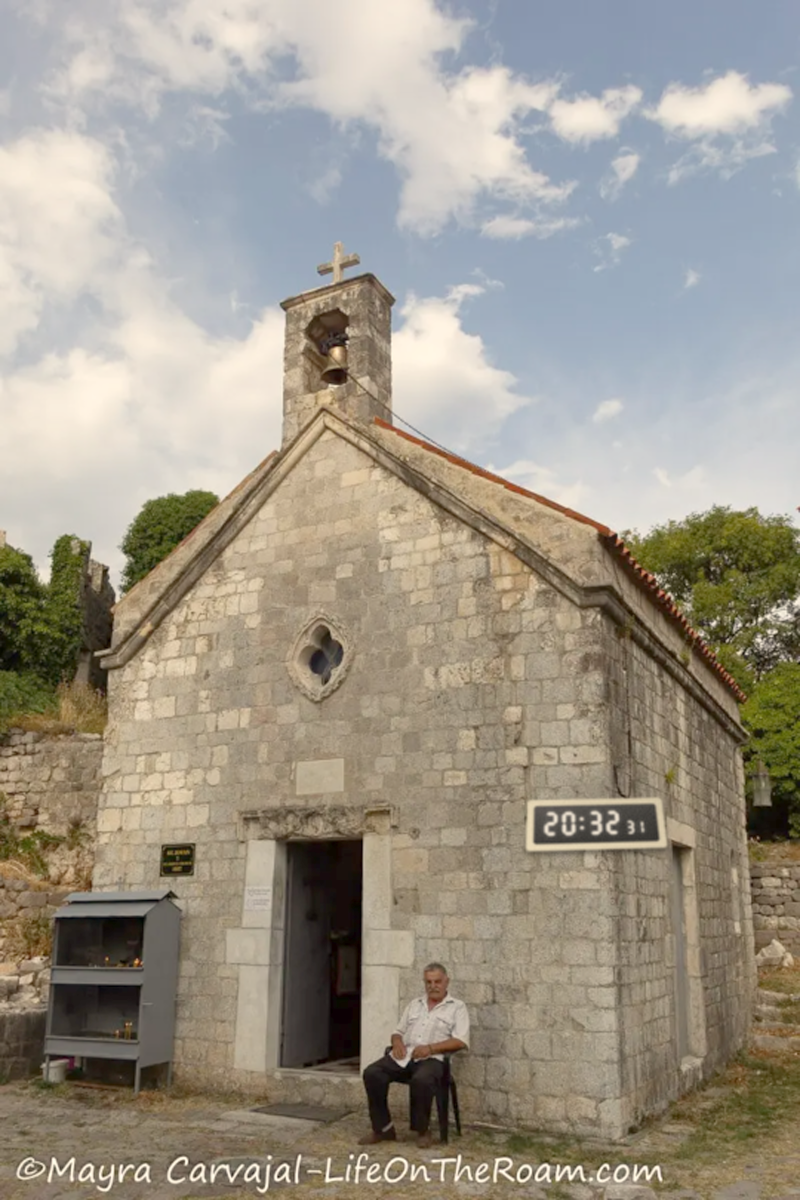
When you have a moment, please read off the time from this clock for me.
20:32:31
